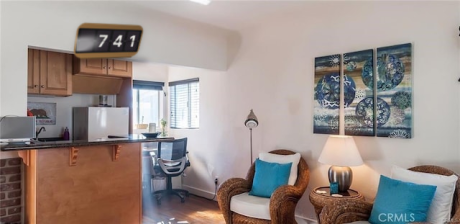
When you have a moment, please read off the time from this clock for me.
7:41
